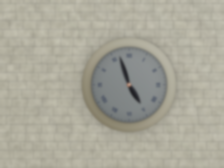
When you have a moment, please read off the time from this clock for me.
4:57
